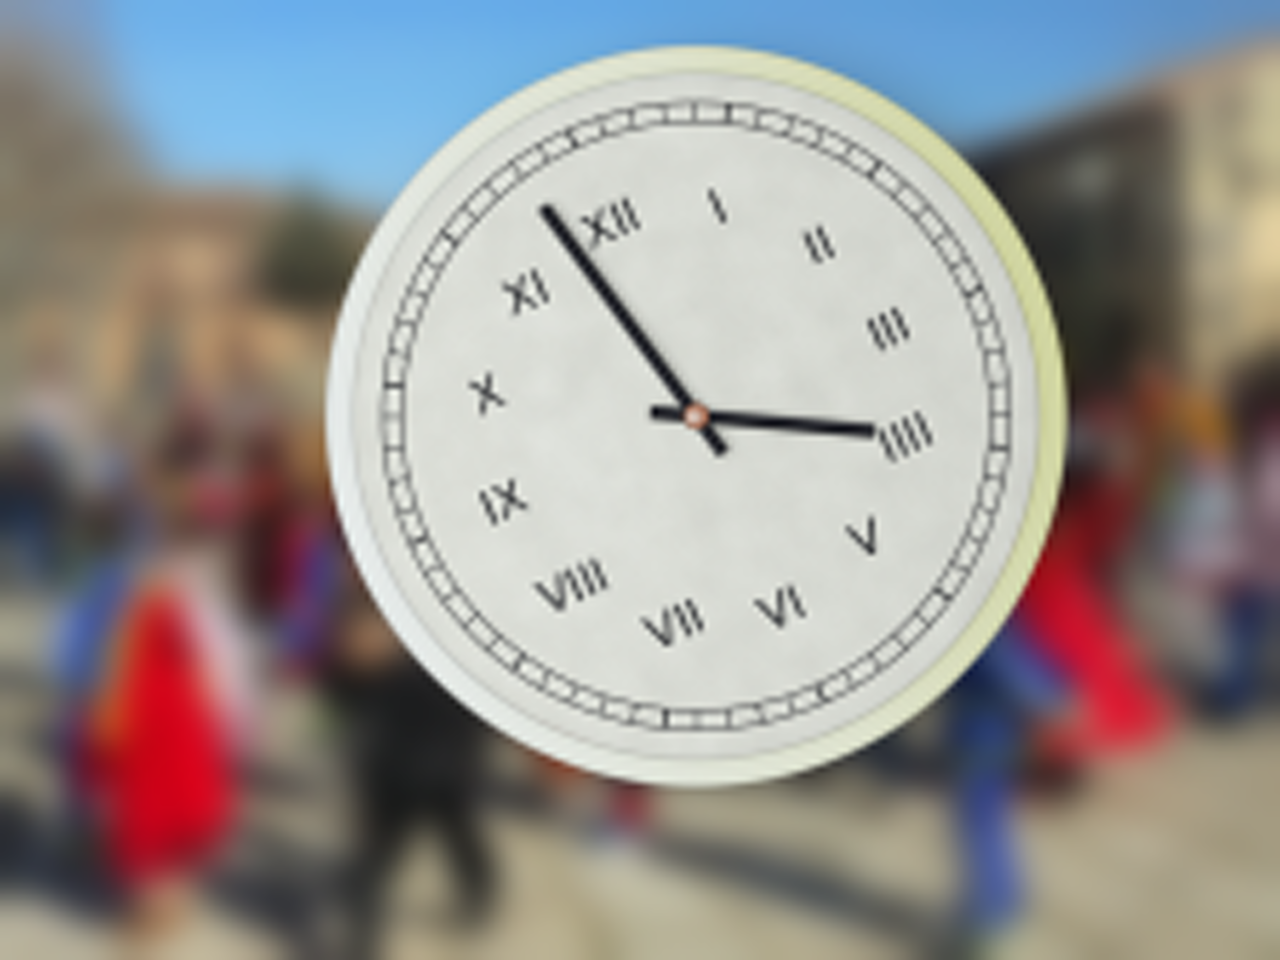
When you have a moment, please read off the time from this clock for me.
3:58
